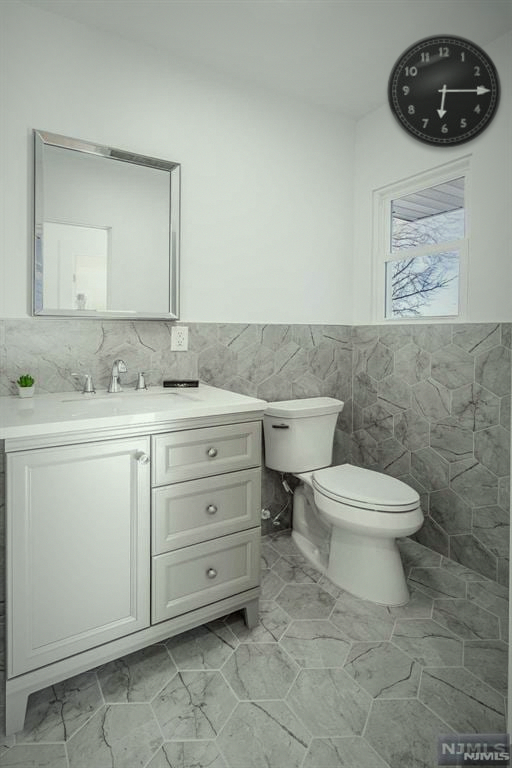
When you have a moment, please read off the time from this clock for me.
6:15
